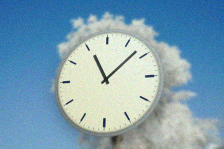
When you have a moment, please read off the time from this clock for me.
11:08
